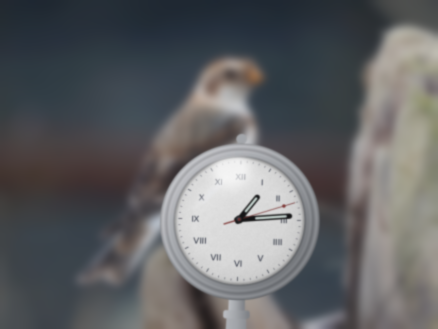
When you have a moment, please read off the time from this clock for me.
1:14:12
